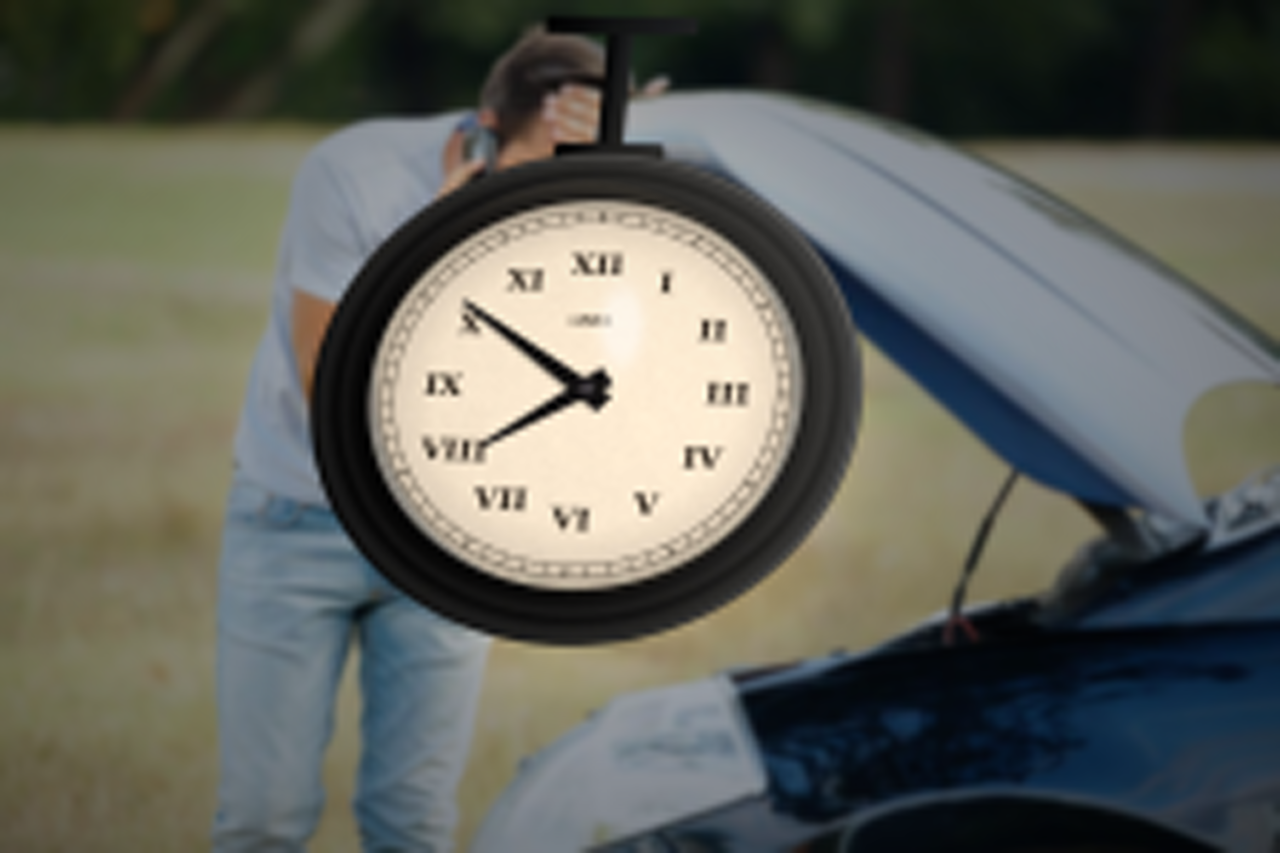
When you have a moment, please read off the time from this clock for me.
7:51
